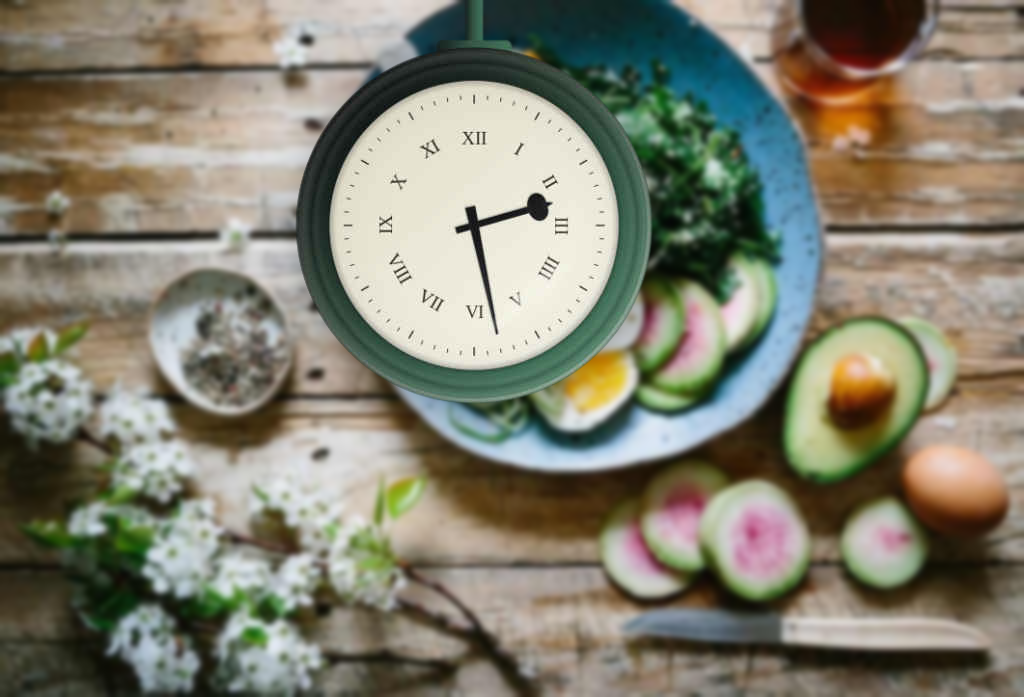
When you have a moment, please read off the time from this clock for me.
2:28
